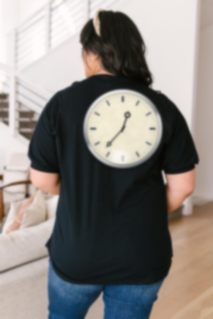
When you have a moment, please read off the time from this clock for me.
12:37
